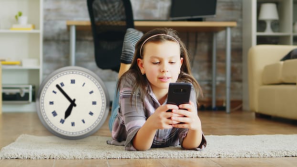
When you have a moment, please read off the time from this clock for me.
6:53
